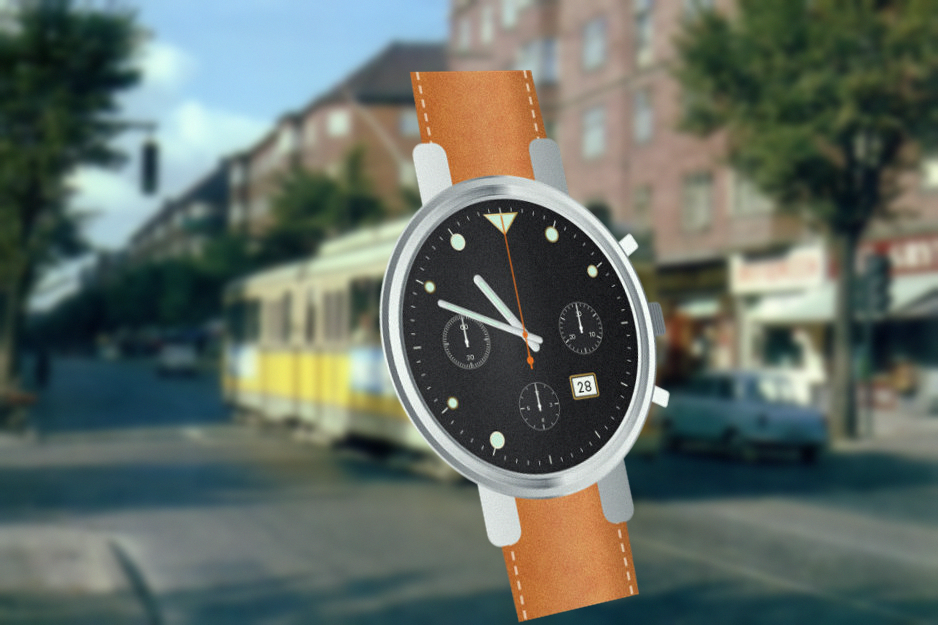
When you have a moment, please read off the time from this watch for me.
10:49
